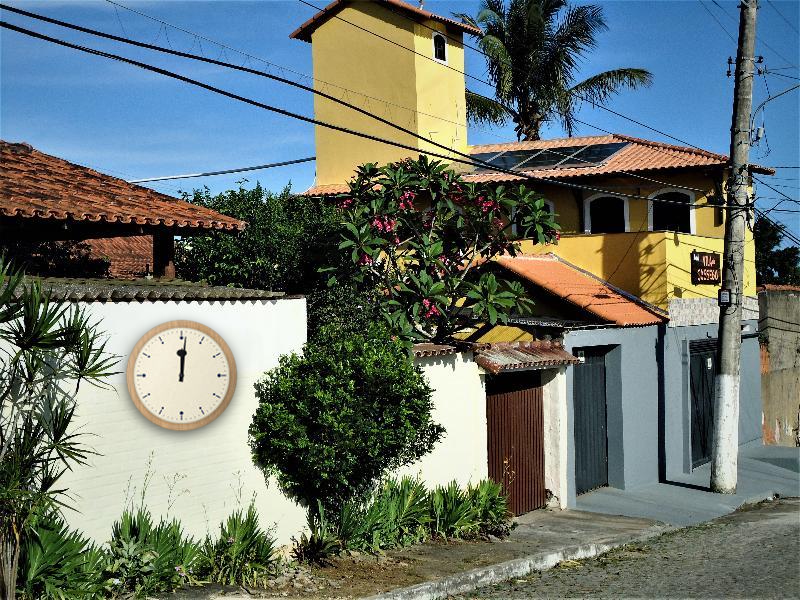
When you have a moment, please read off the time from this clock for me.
12:01
